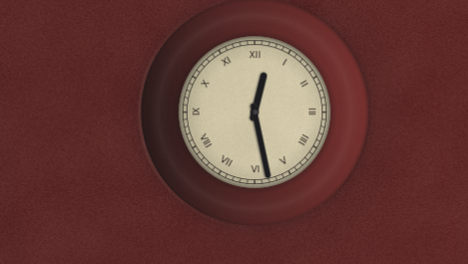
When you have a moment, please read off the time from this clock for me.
12:28
